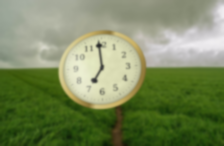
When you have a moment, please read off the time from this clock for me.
6:59
